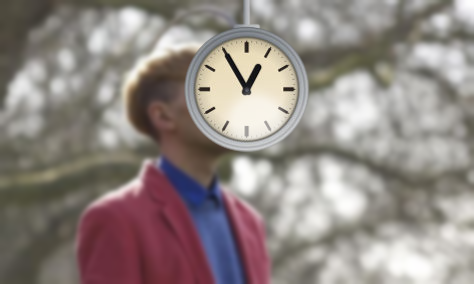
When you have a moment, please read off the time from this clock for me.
12:55
